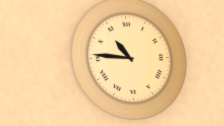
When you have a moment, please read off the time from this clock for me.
10:46
